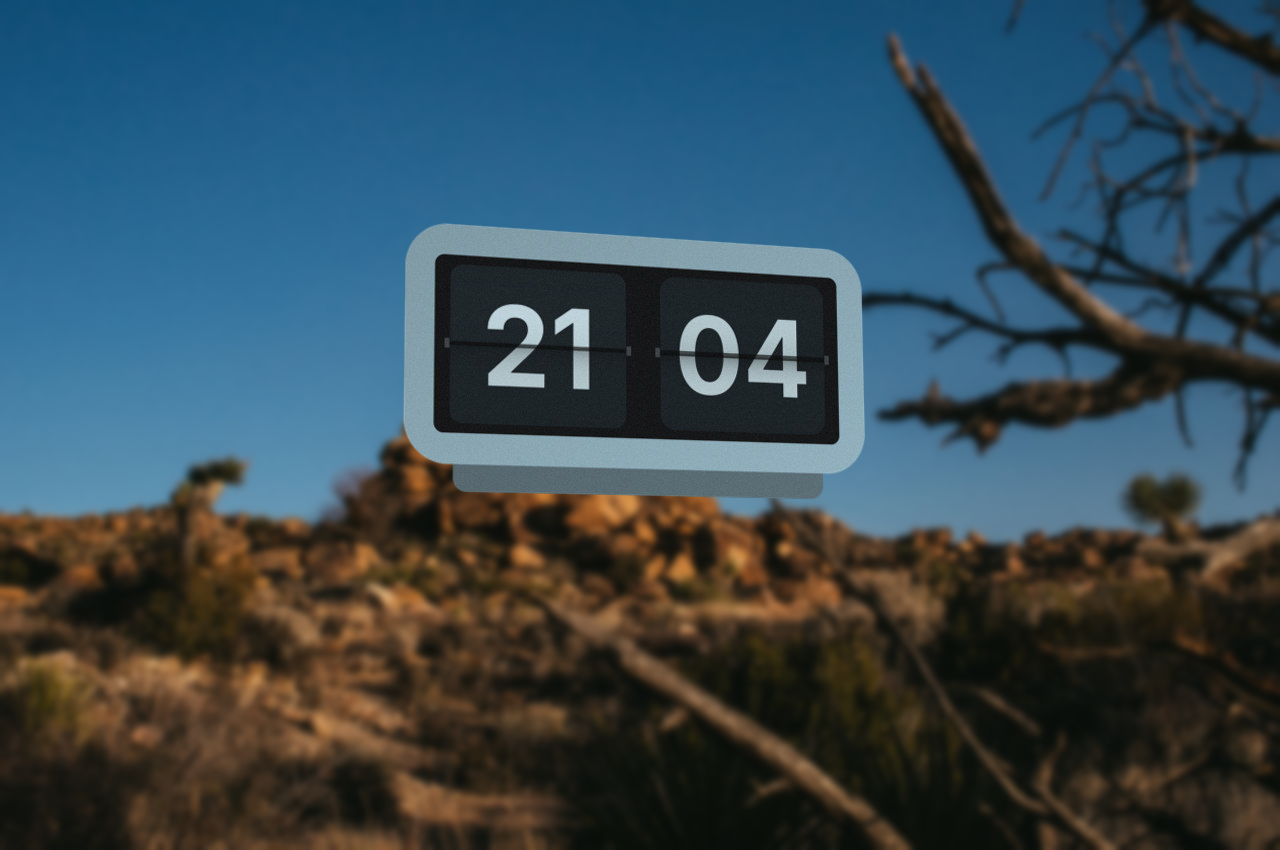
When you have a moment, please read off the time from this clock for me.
21:04
